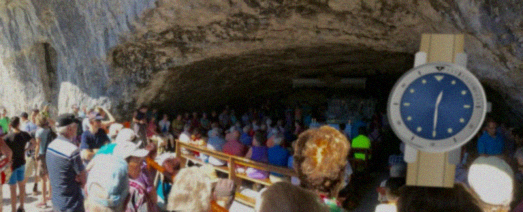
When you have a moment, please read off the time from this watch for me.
12:30
